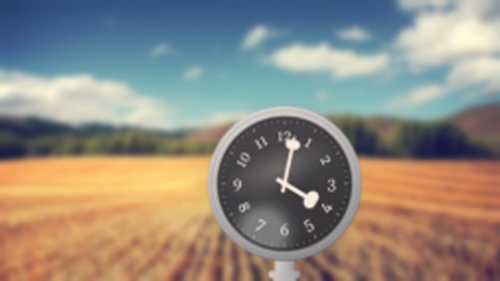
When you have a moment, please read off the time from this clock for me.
4:02
